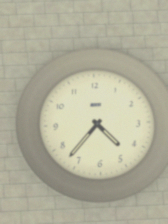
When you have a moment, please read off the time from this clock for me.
4:37
